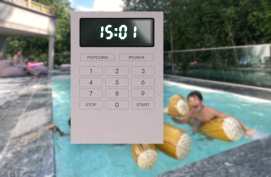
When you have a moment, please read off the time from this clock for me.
15:01
